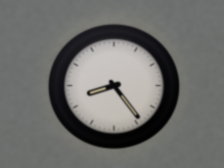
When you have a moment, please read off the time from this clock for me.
8:24
